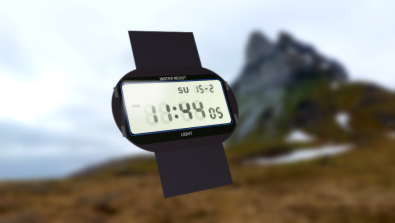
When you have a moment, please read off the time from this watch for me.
11:44:05
